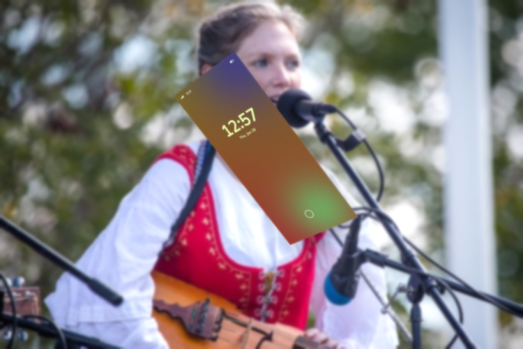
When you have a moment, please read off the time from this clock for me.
12:57
